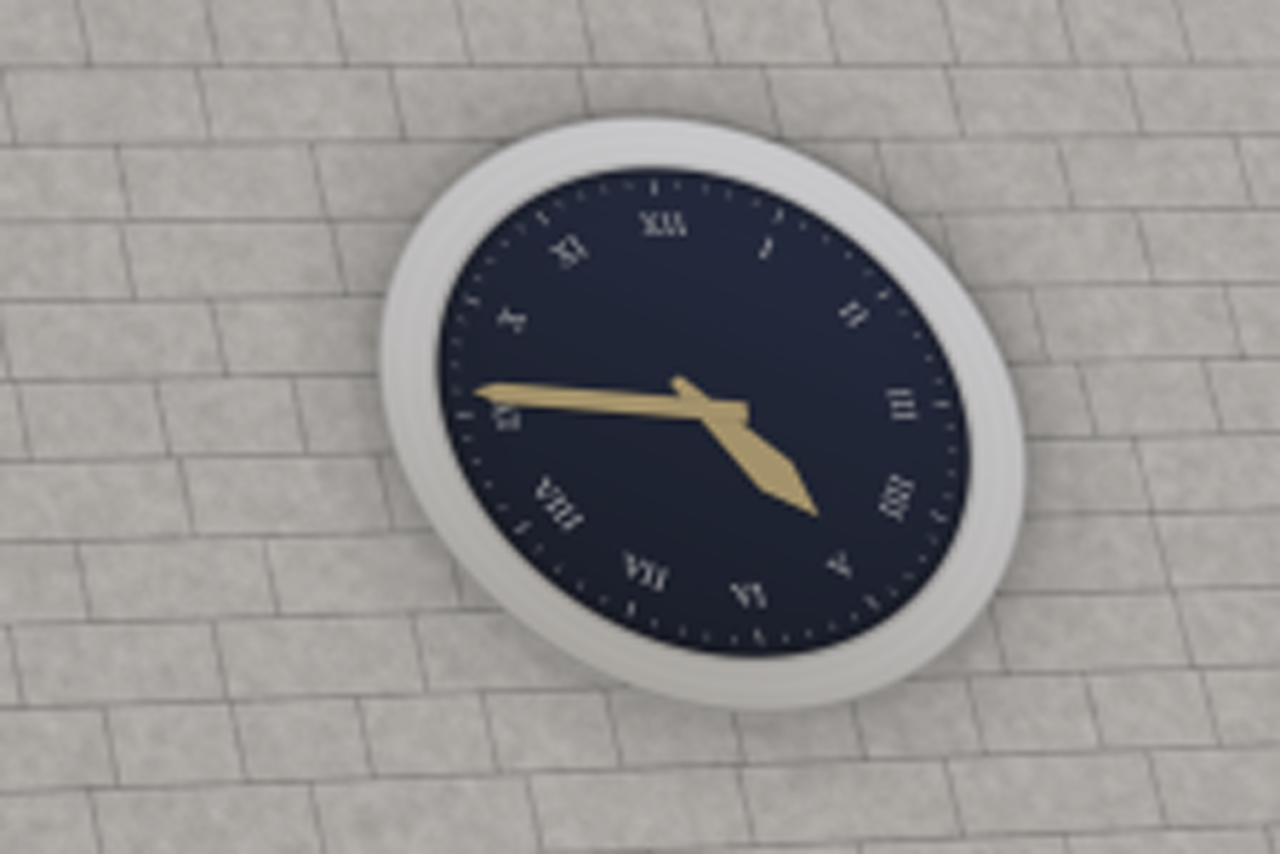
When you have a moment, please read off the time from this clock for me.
4:46
